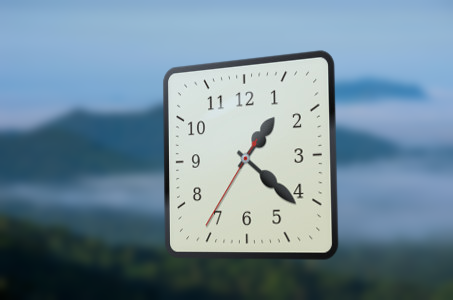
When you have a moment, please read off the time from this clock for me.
1:21:36
